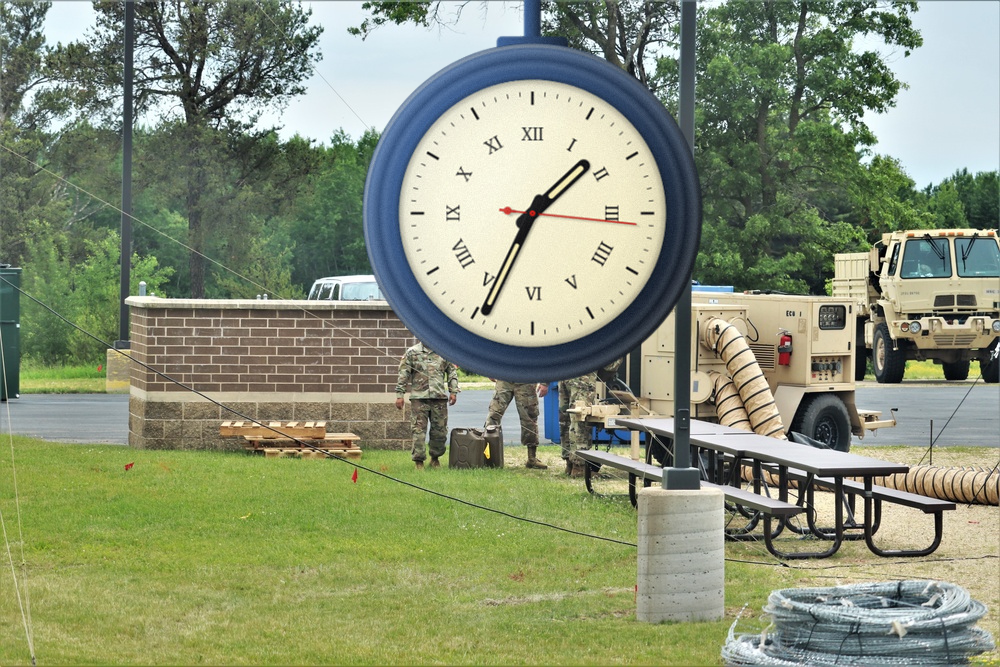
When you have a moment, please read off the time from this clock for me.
1:34:16
